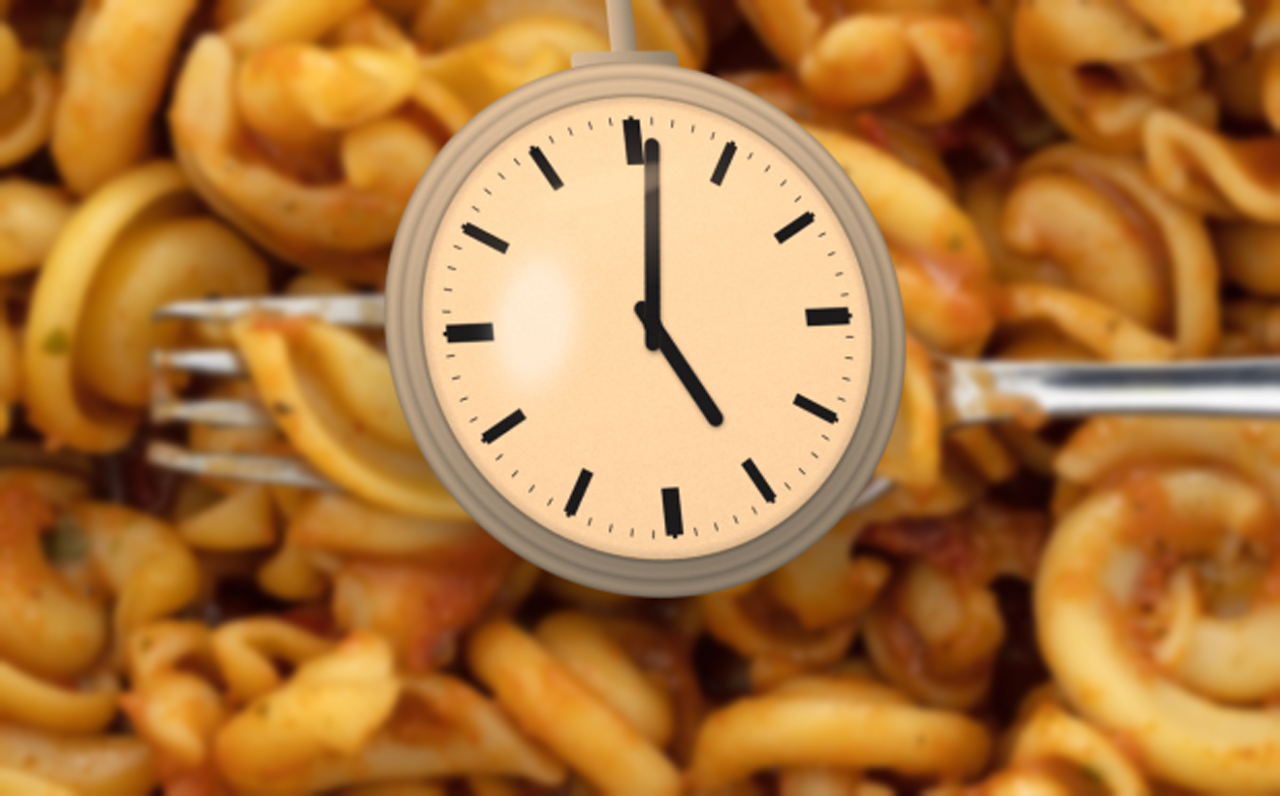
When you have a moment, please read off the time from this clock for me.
5:01
